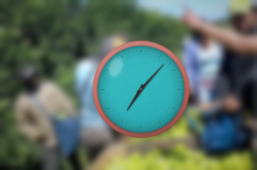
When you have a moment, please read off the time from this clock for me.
7:07
